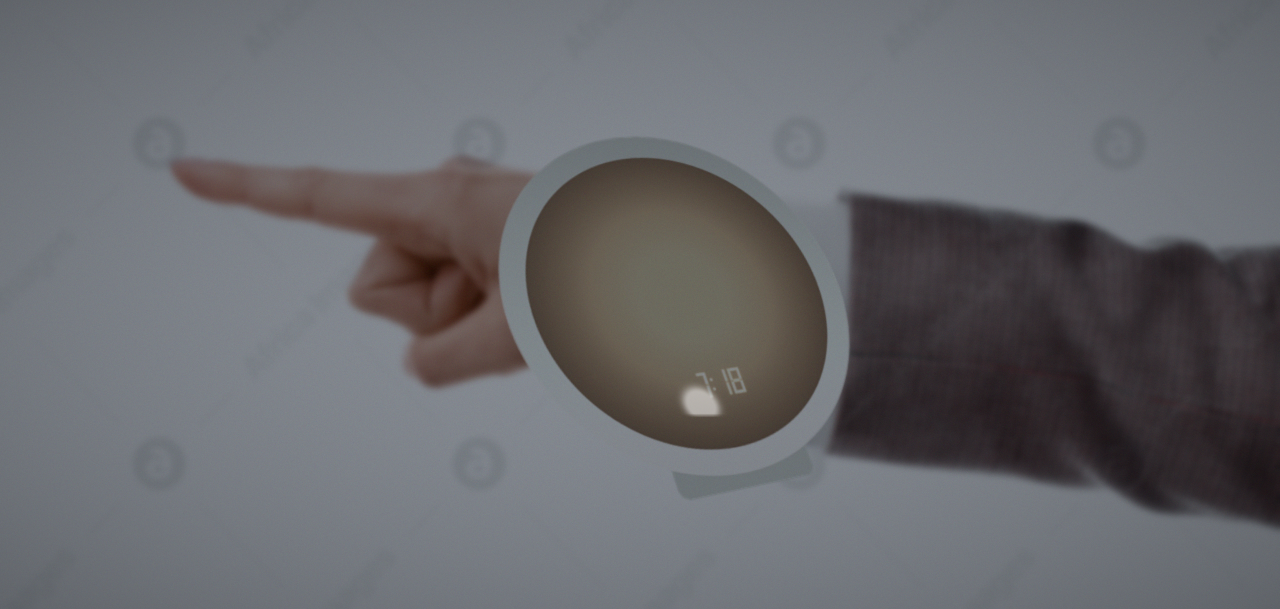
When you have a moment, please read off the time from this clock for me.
7:18
